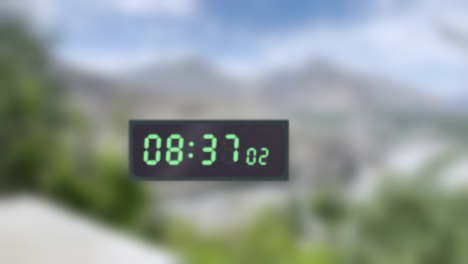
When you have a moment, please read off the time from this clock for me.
8:37:02
